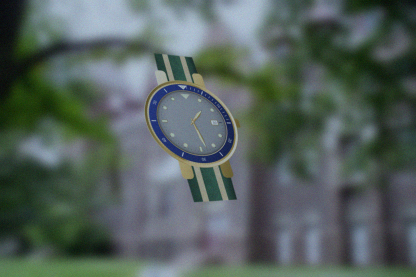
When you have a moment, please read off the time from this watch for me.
1:28
